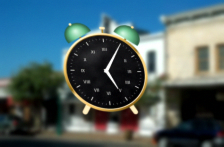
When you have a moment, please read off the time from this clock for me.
5:05
